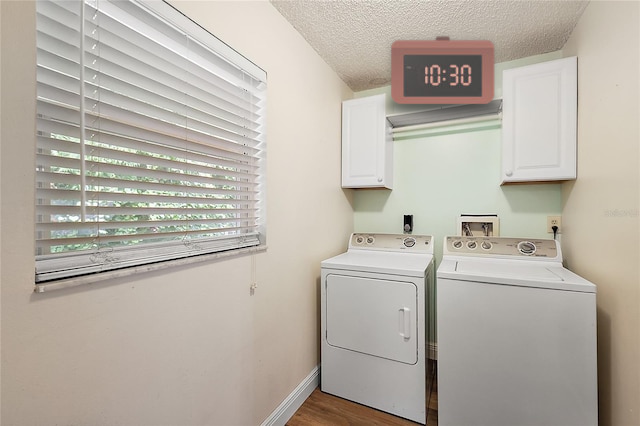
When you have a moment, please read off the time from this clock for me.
10:30
